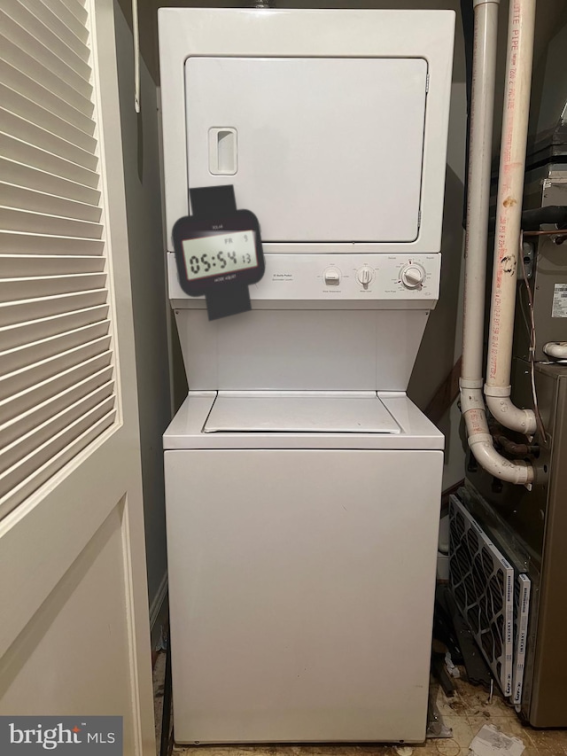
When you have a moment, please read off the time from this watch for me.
5:54:13
